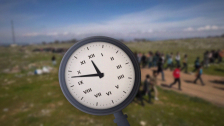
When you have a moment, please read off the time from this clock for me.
11:48
